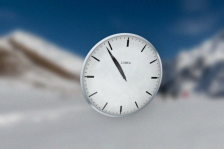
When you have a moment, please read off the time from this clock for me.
10:54
